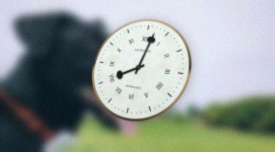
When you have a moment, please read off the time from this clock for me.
8:02
